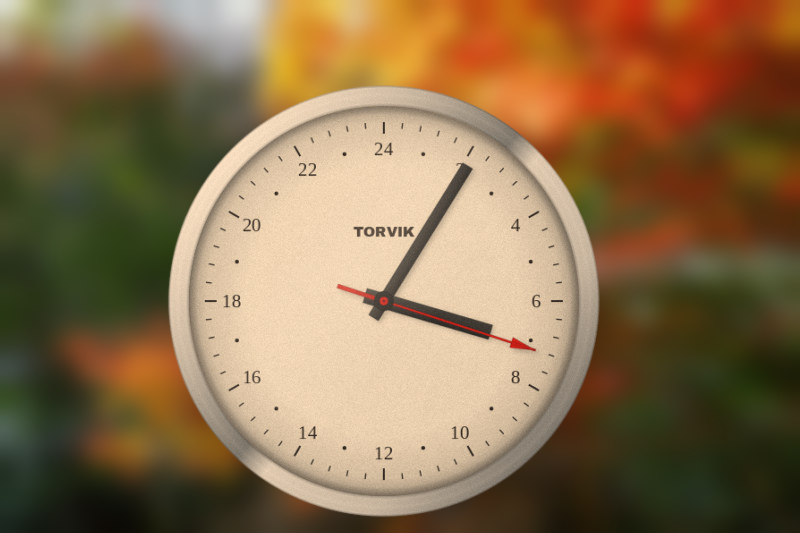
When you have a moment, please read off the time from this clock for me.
7:05:18
